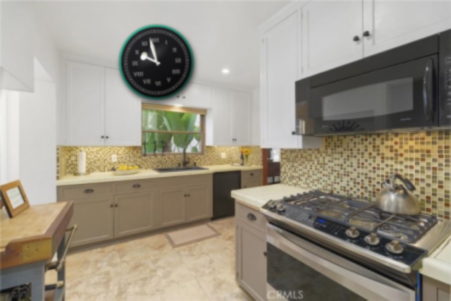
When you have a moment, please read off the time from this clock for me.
9:58
